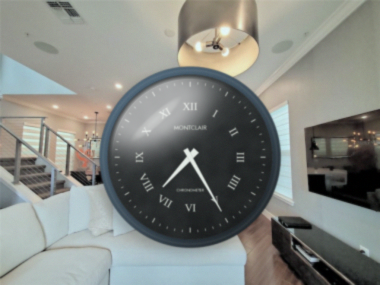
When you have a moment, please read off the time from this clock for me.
7:25
